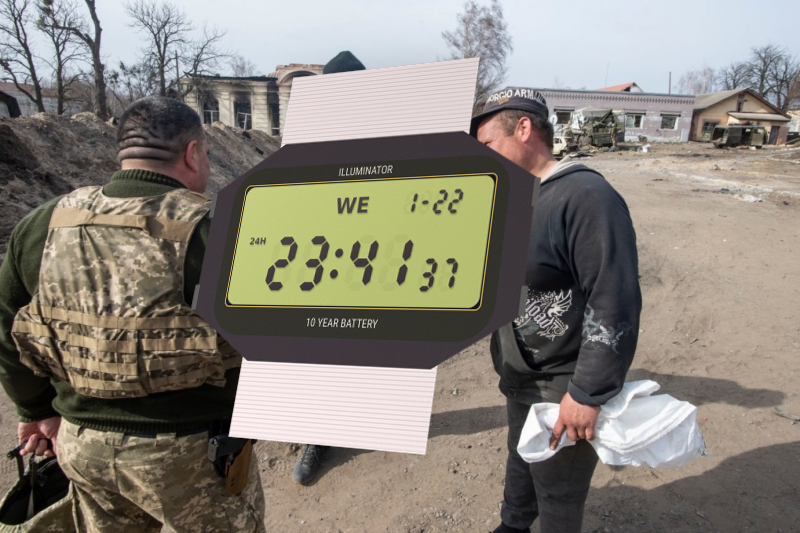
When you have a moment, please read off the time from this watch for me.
23:41:37
